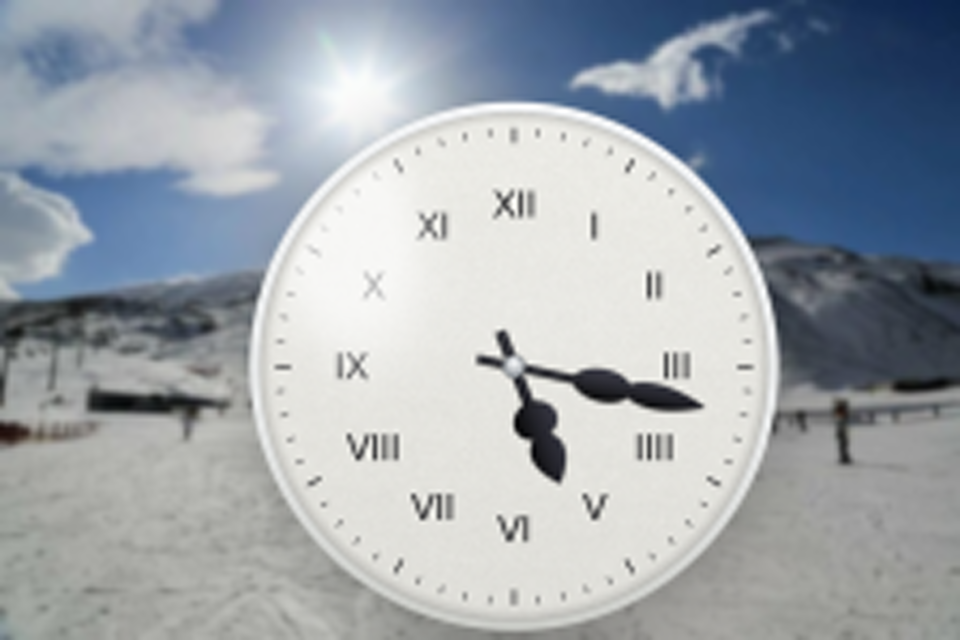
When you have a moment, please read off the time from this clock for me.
5:17
